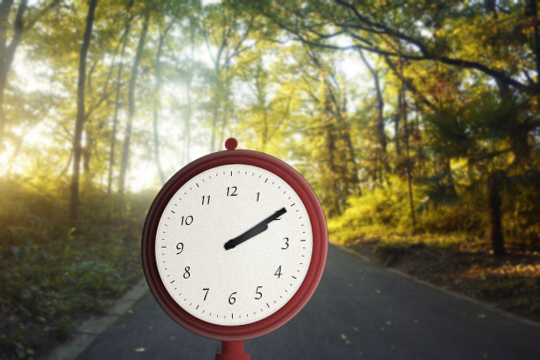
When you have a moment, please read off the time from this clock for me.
2:10
